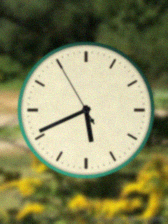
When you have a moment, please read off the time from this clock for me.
5:40:55
